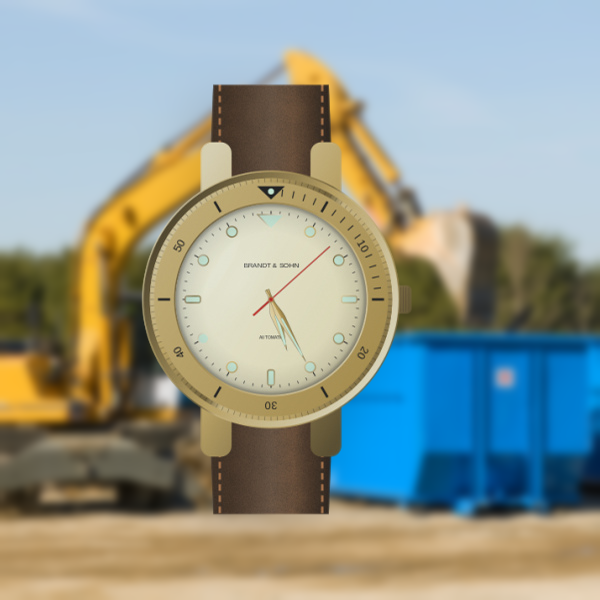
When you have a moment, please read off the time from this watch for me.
5:25:08
